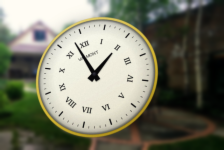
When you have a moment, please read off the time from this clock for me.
1:58
